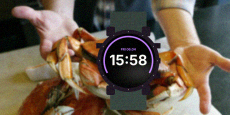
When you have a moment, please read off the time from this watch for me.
15:58
